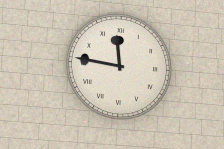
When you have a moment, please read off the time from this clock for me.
11:46
